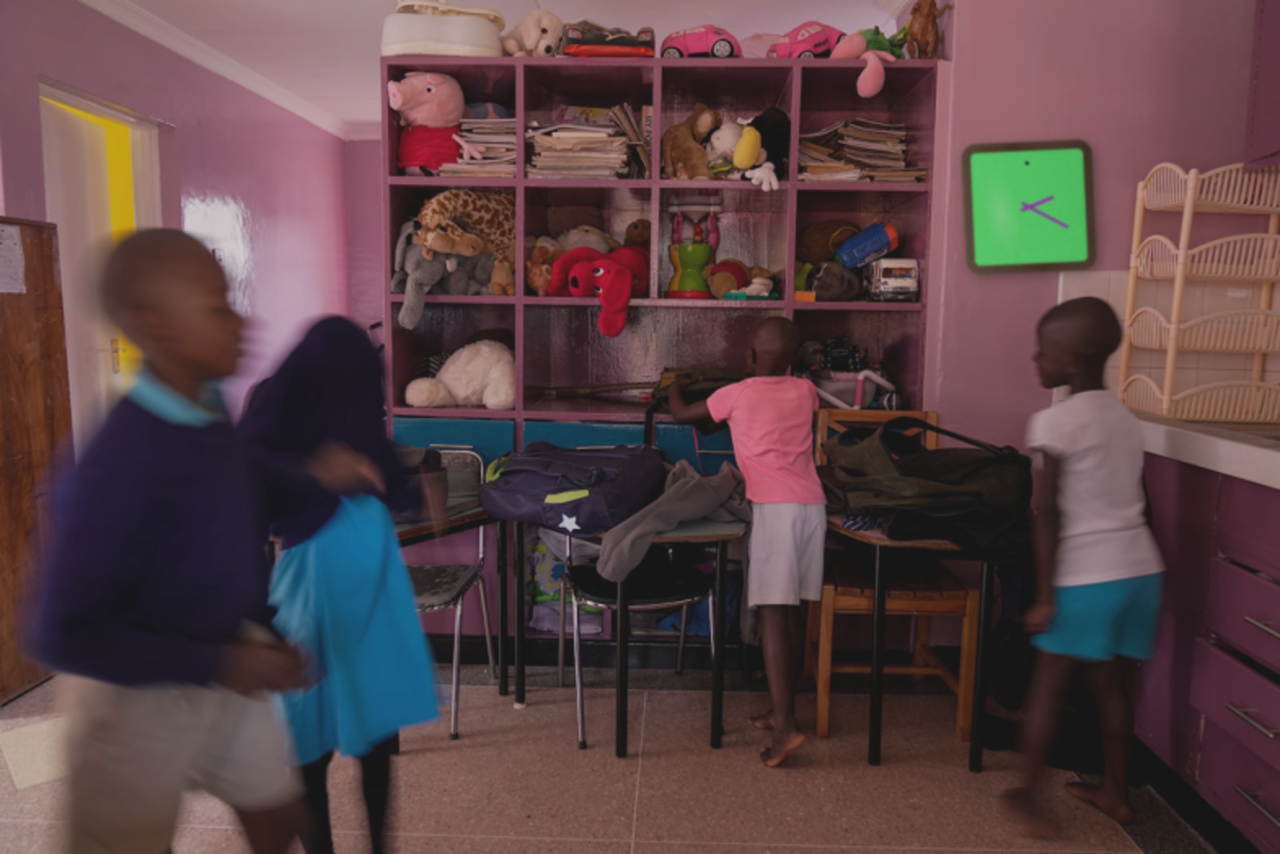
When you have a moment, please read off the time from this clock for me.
2:20
